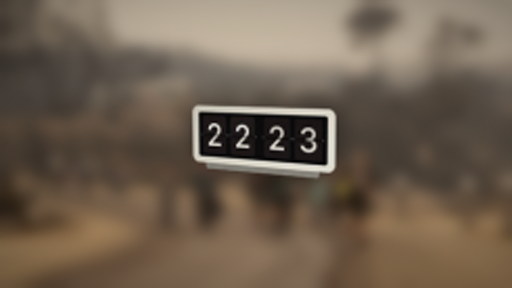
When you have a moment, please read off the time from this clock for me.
22:23
